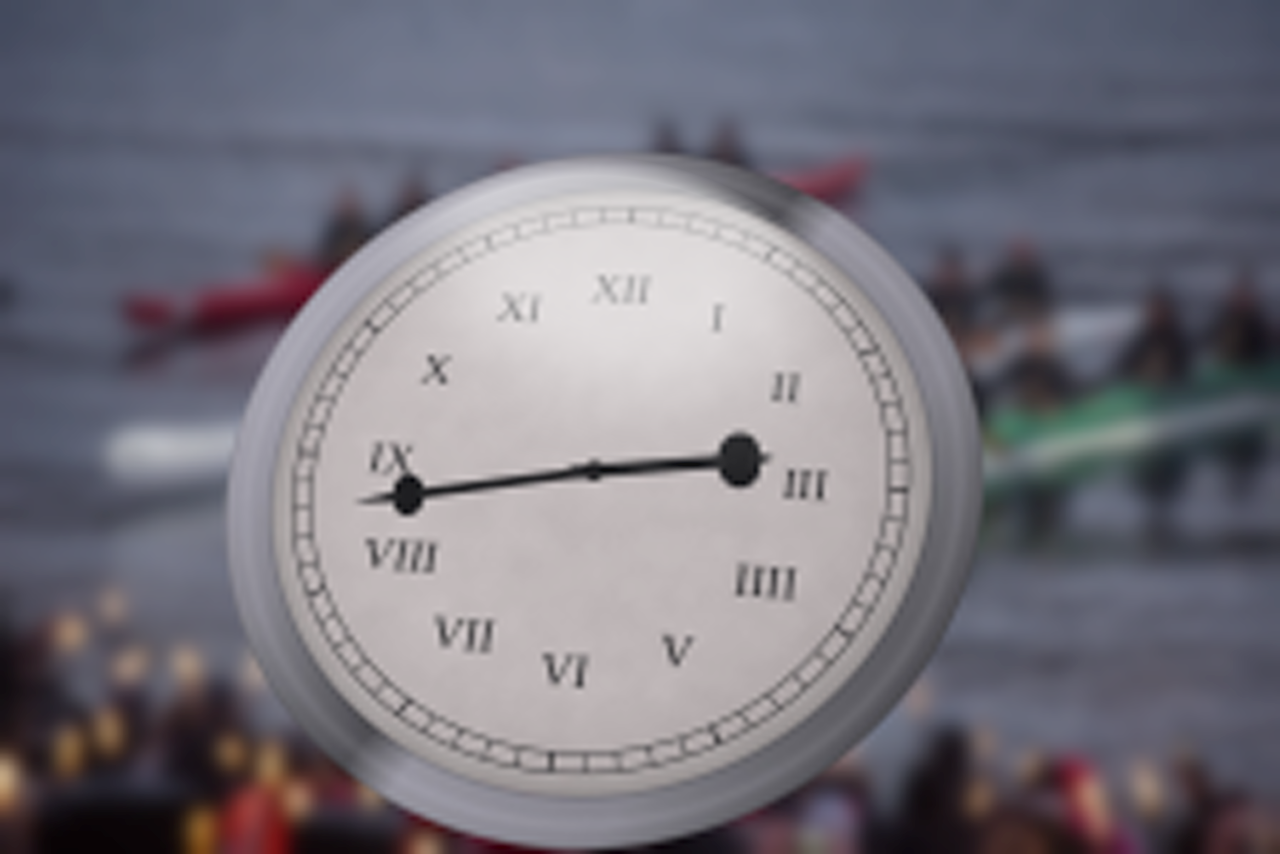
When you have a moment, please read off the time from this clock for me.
2:43
